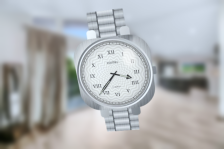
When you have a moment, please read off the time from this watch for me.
3:37
